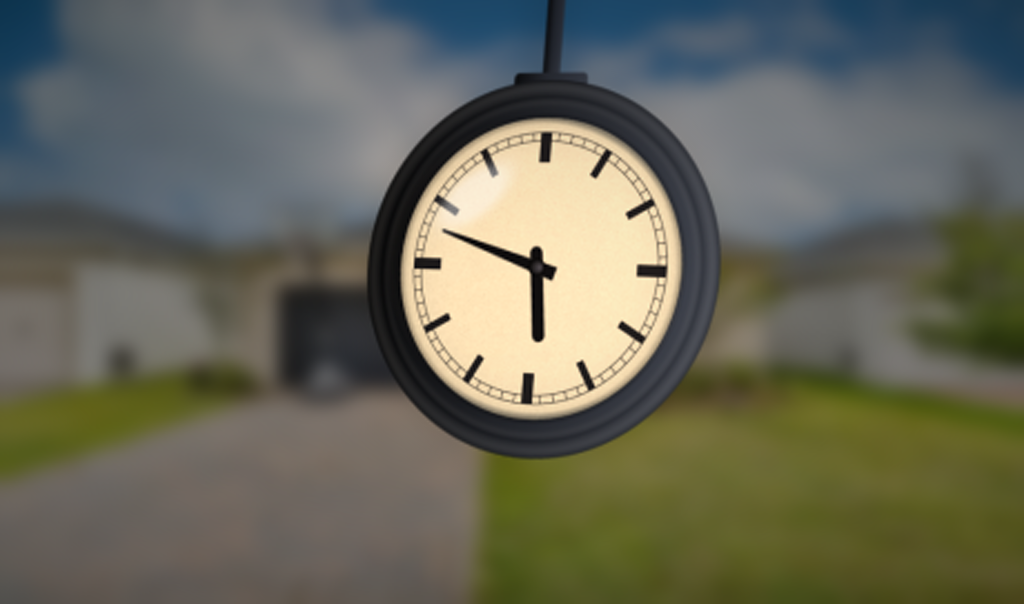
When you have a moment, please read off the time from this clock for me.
5:48
